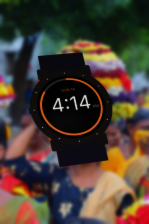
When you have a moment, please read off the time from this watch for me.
4:14
